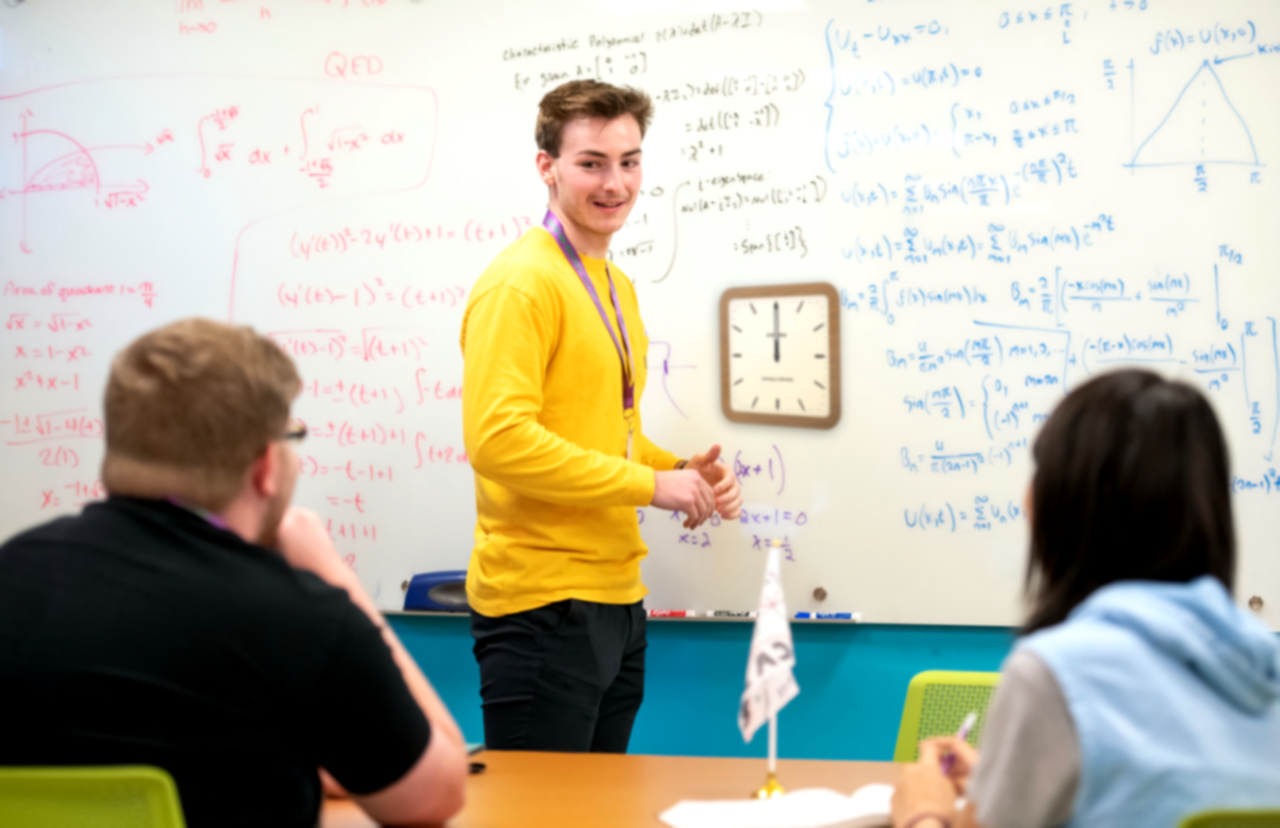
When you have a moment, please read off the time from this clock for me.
12:00
